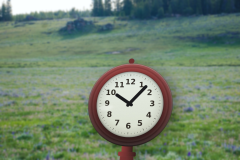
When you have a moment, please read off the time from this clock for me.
10:07
